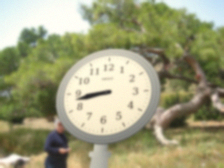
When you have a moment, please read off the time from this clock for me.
8:43
